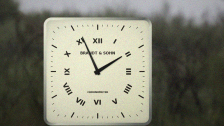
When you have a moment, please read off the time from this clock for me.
1:56
